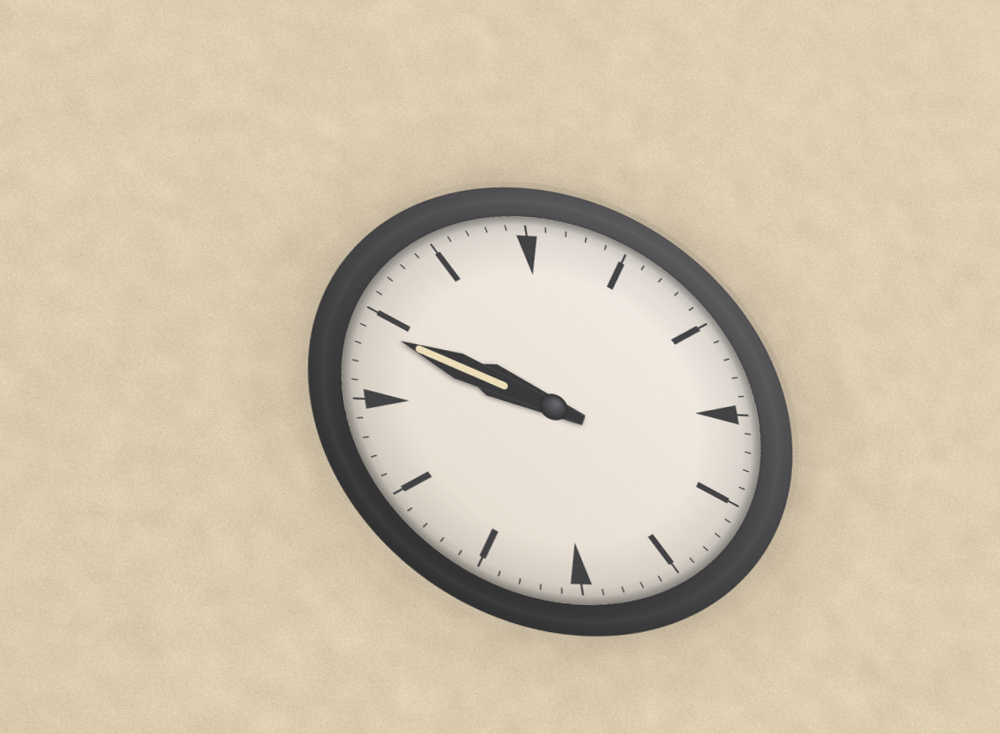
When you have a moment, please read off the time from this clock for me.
9:49
